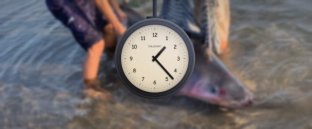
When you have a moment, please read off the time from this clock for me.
1:23
